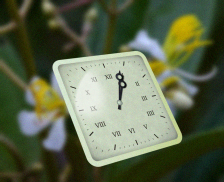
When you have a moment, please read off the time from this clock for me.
1:04
